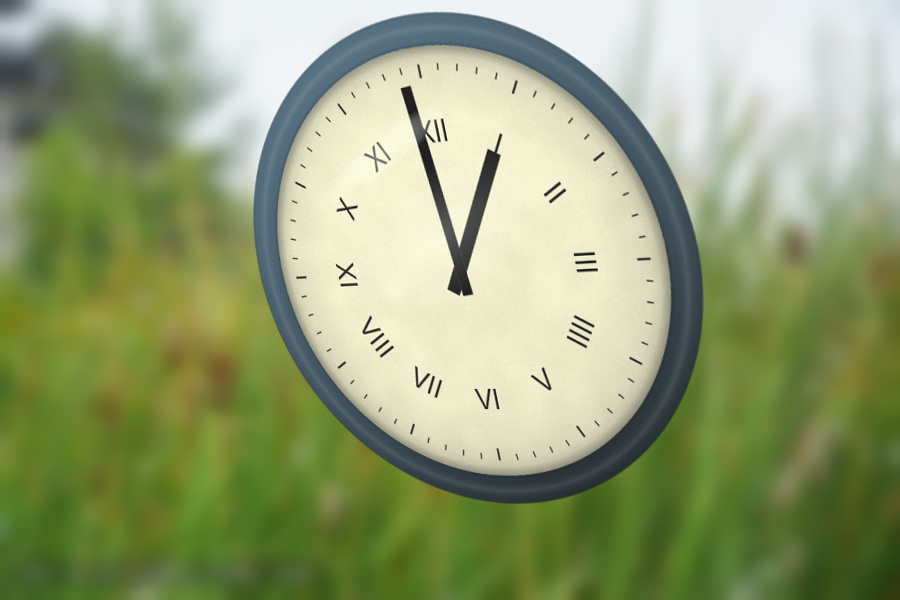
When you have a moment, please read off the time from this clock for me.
12:59
